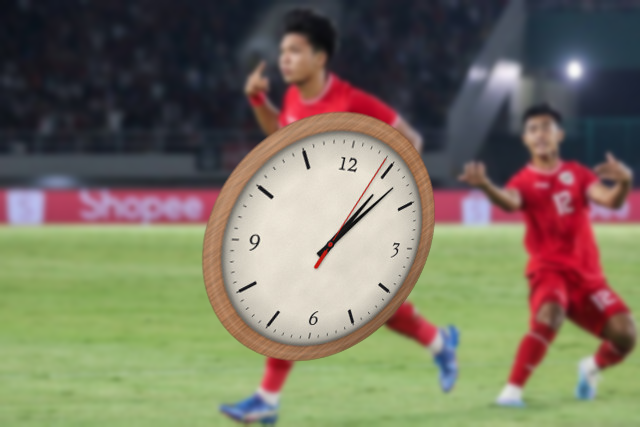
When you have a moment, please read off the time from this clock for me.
1:07:04
